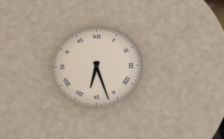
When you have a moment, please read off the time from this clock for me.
6:27
